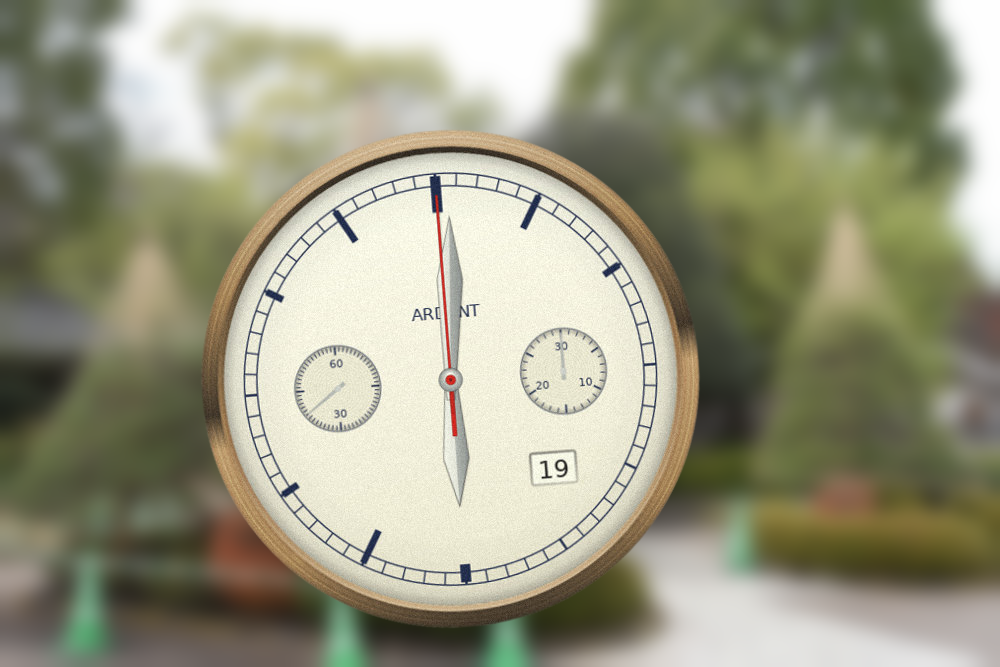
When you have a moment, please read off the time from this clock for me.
6:00:39
